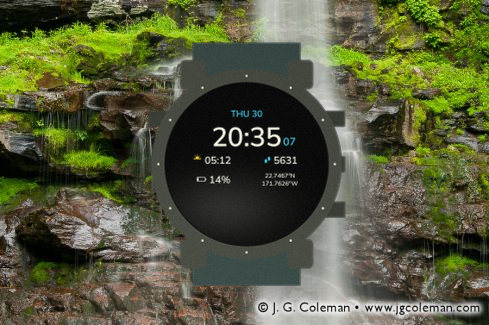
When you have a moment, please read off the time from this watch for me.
20:35:07
